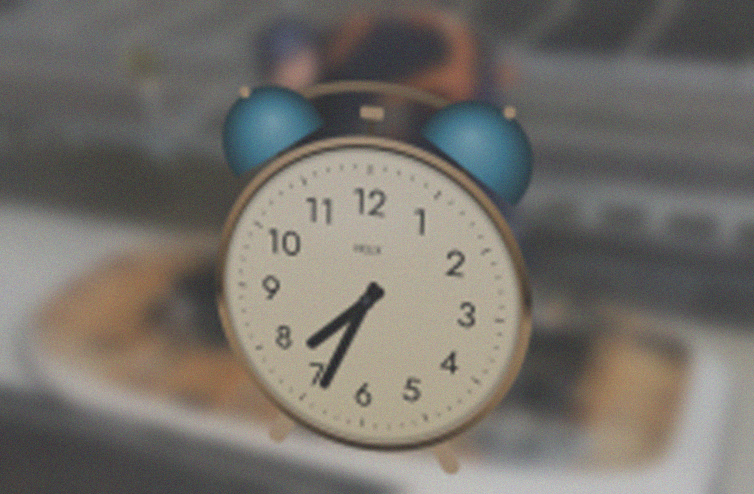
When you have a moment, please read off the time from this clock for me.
7:34
